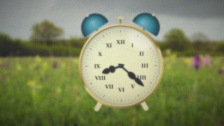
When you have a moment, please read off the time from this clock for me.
8:22
